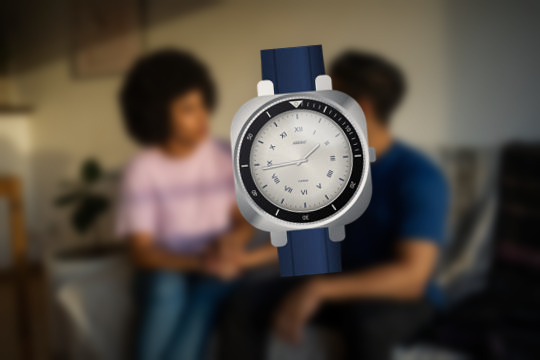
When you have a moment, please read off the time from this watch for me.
1:44
